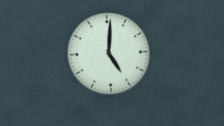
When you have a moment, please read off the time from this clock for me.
5:01
